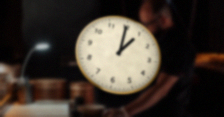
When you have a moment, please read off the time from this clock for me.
1:00
